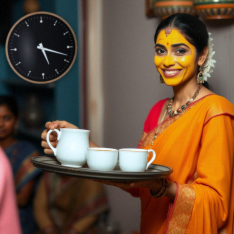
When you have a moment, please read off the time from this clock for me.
5:18
